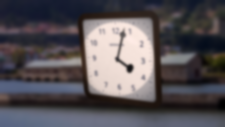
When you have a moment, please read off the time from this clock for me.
4:03
